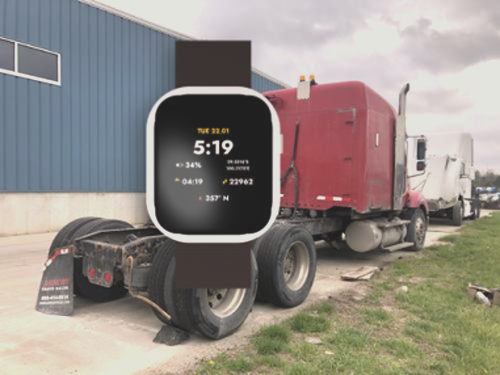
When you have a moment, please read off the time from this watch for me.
5:19
